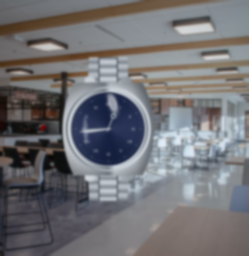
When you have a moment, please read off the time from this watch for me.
12:44
